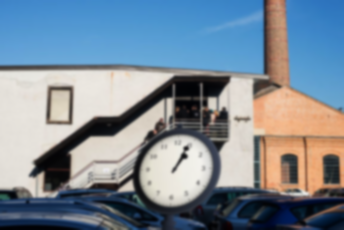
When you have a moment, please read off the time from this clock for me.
1:04
